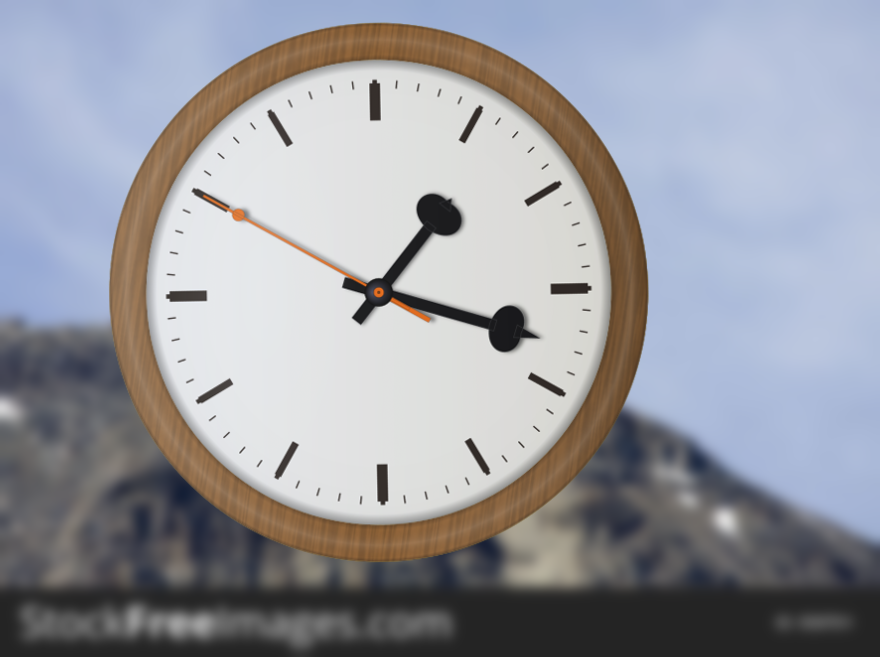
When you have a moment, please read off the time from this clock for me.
1:17:50
